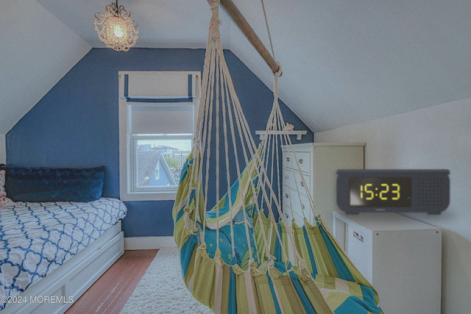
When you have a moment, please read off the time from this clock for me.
15:23
